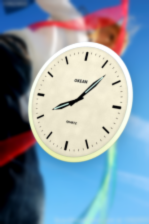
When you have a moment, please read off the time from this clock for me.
8:07
